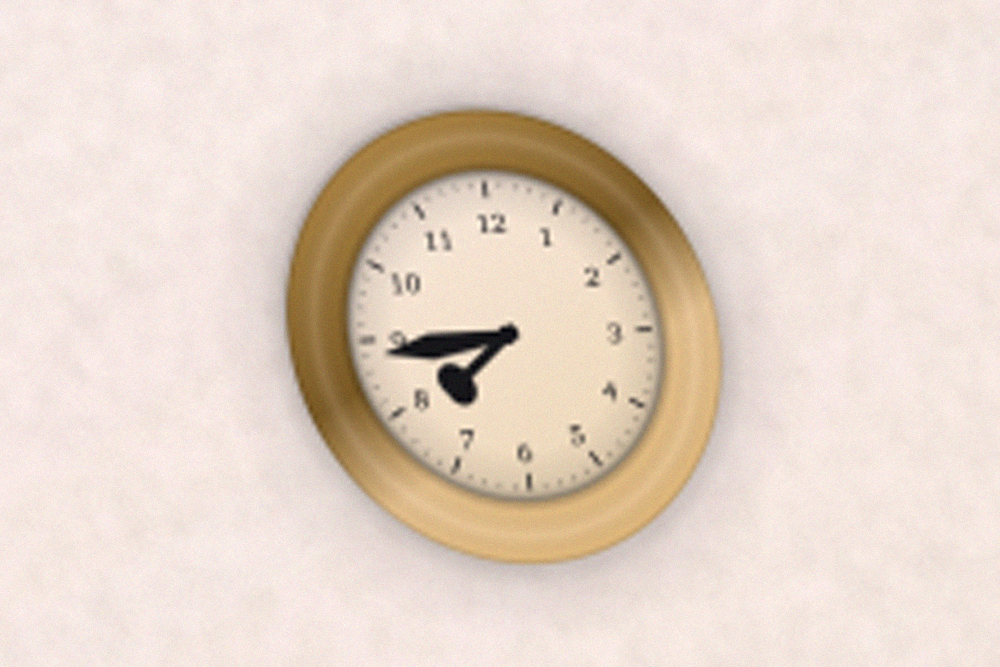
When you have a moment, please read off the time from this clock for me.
7:44
